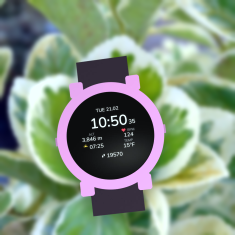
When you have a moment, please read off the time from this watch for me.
10:50
